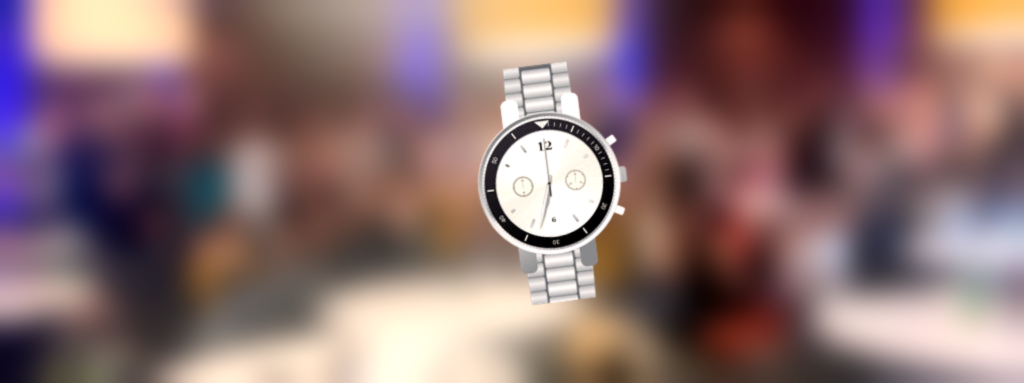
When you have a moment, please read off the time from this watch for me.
6:33
